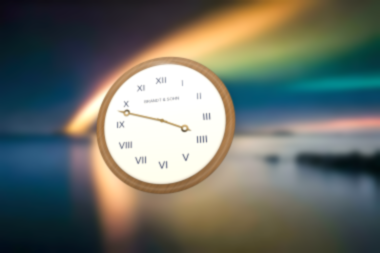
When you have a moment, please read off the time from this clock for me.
3:48
